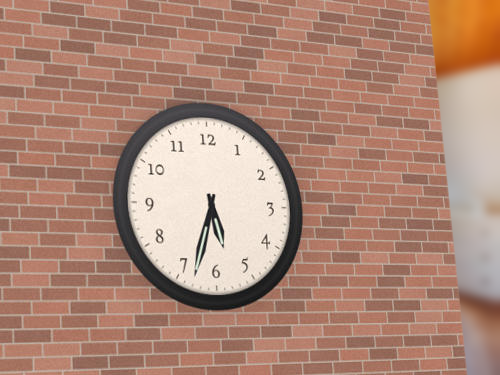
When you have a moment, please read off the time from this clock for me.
5:33
